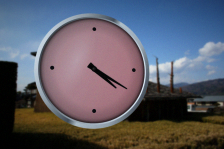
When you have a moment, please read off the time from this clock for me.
4:20
